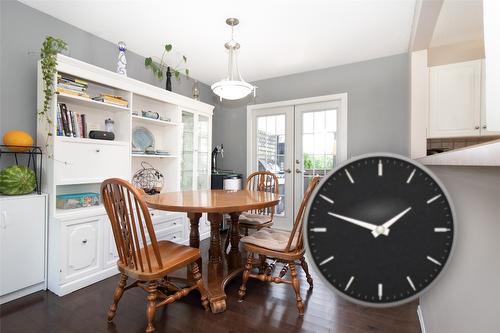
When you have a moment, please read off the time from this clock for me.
1:48
